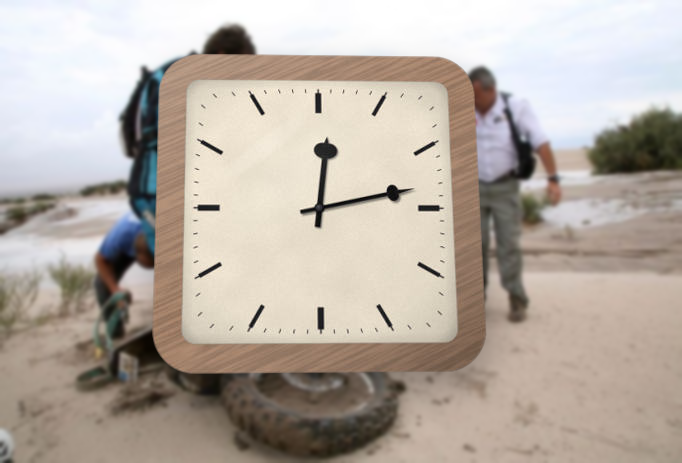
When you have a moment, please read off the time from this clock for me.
12:13
